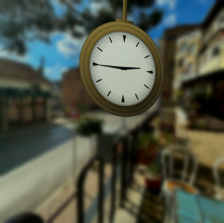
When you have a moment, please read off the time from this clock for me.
2:45
